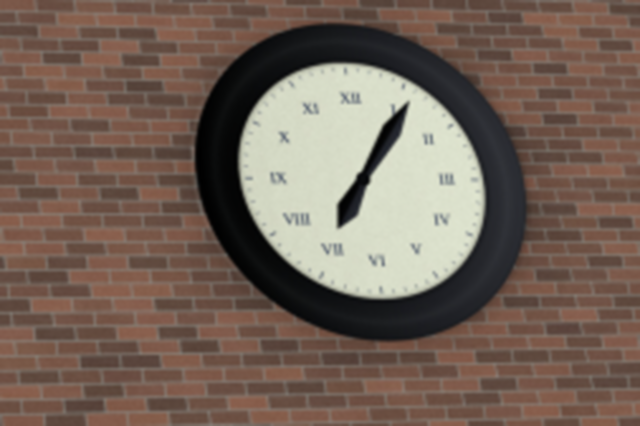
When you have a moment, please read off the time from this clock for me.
7:06
